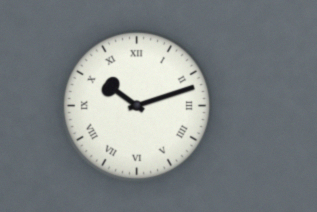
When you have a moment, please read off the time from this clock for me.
10:12
